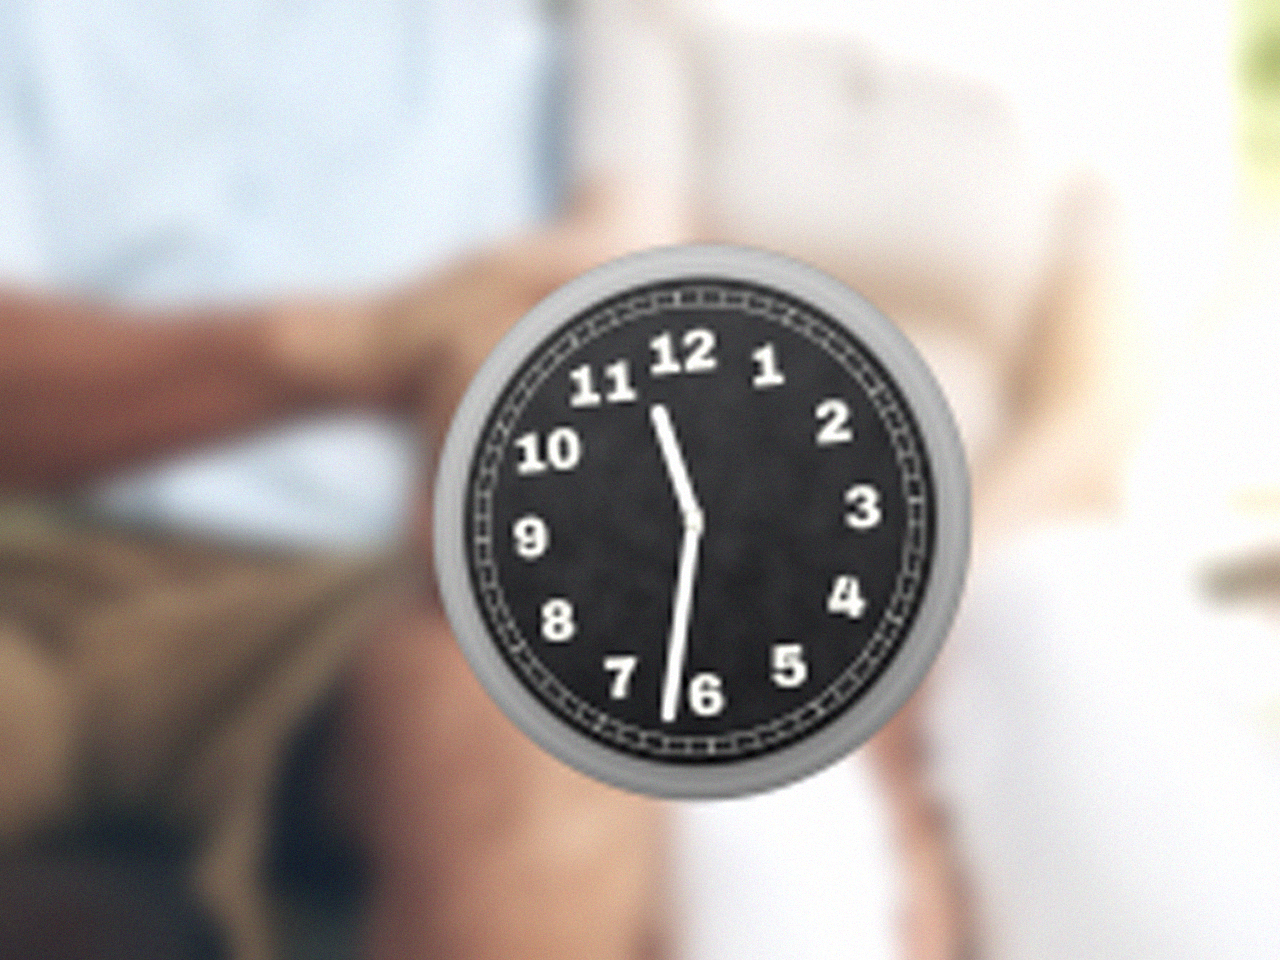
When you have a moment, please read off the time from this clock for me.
11:32
